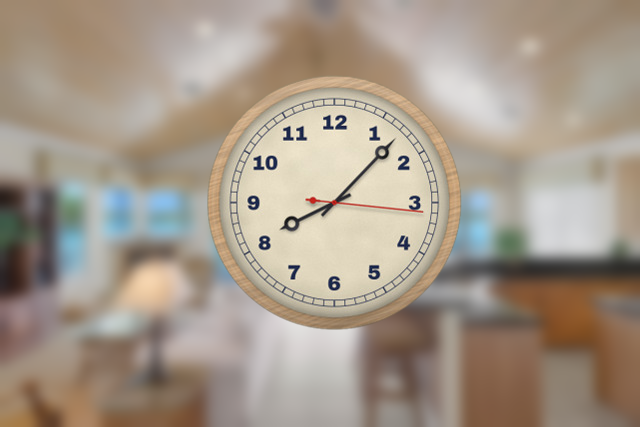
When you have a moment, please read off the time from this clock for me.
8:07:16
